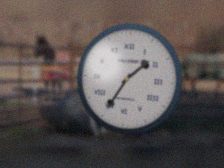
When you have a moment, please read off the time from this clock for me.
1:35
